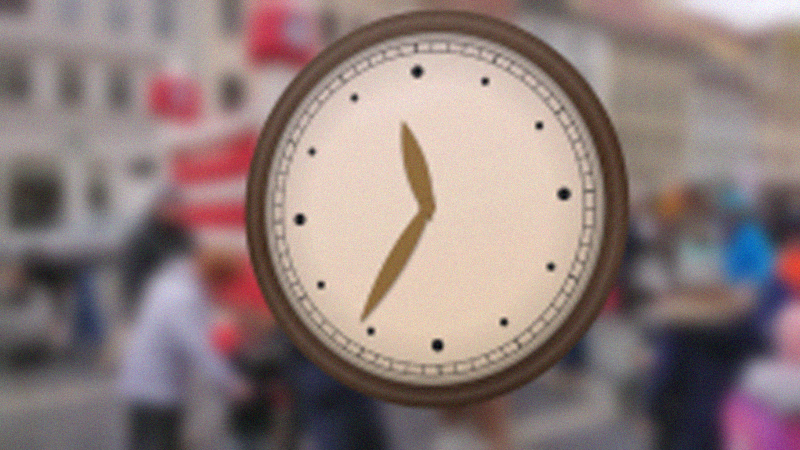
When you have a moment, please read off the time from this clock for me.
11:36
